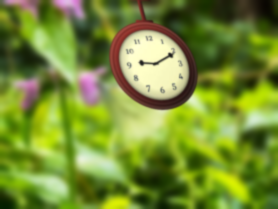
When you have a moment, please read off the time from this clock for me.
9:11
